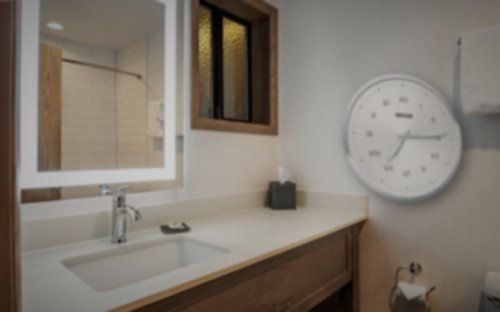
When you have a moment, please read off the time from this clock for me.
7:14
